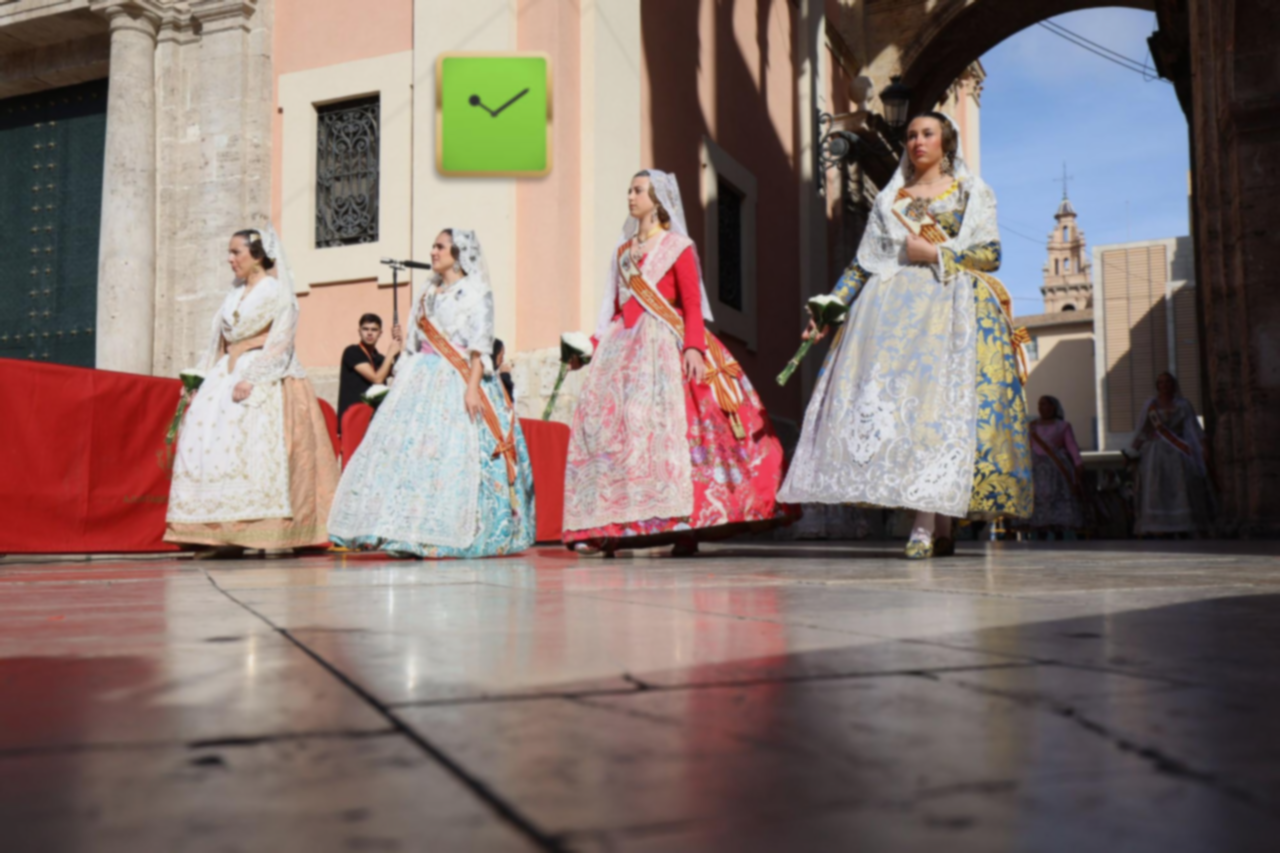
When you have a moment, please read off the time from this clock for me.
10:09
